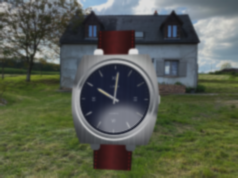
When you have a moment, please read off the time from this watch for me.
10:01
